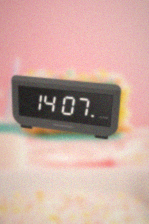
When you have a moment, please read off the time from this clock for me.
14:07
